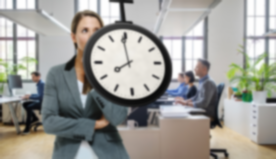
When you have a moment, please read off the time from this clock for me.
7:59
